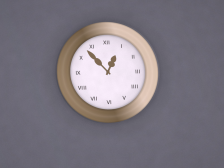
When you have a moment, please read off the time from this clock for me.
12:53
